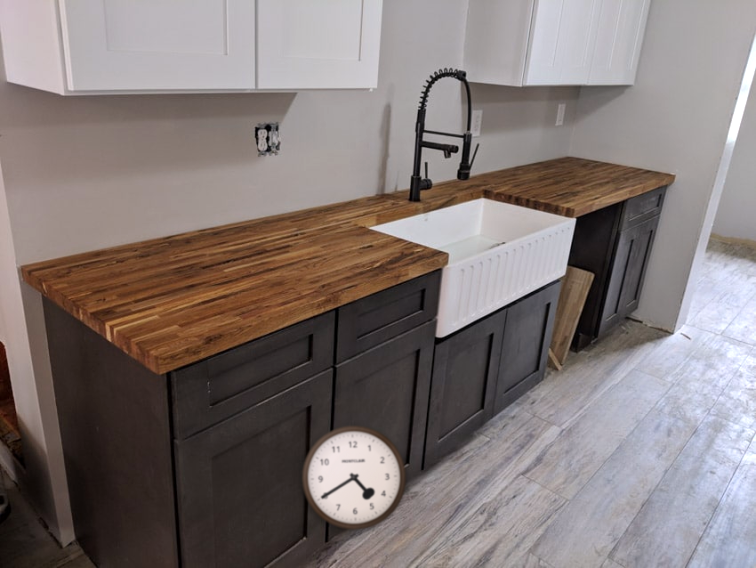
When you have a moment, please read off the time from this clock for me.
4:40
